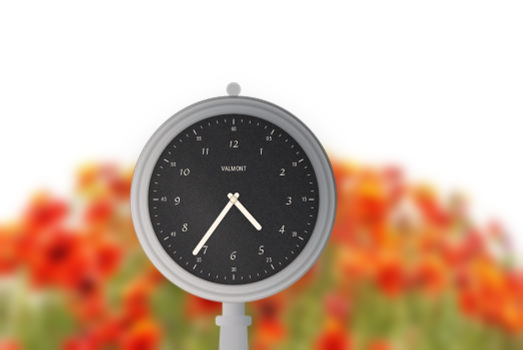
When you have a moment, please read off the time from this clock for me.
4:36
